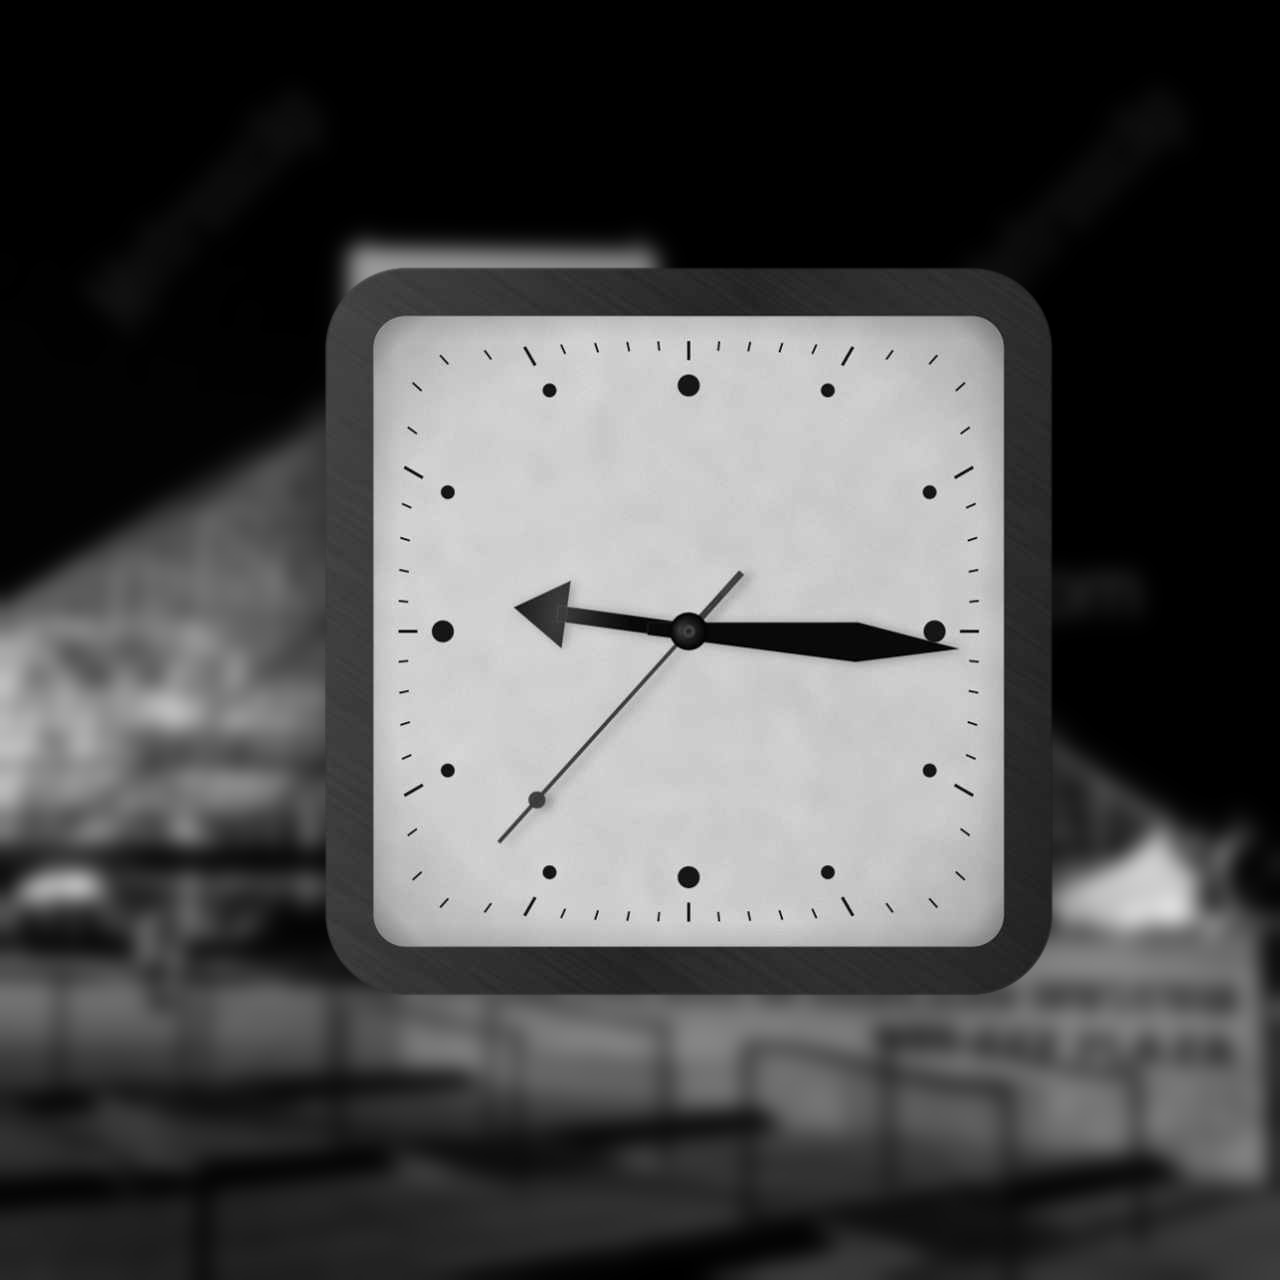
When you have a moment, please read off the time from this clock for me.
9:15:37
